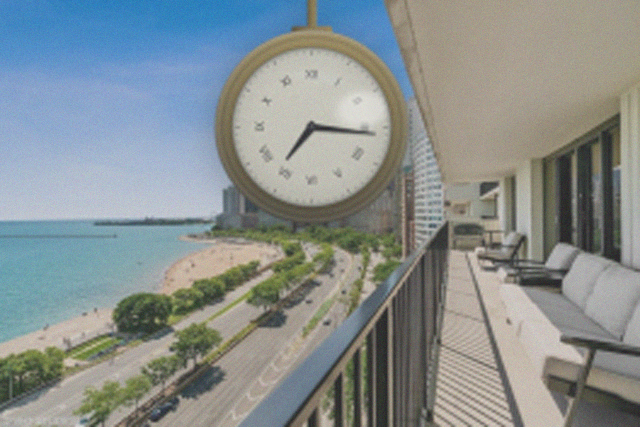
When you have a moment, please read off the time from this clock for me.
7:16
